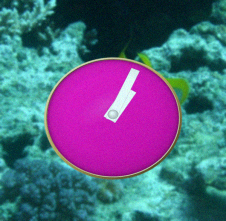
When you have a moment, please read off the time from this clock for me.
1:04
